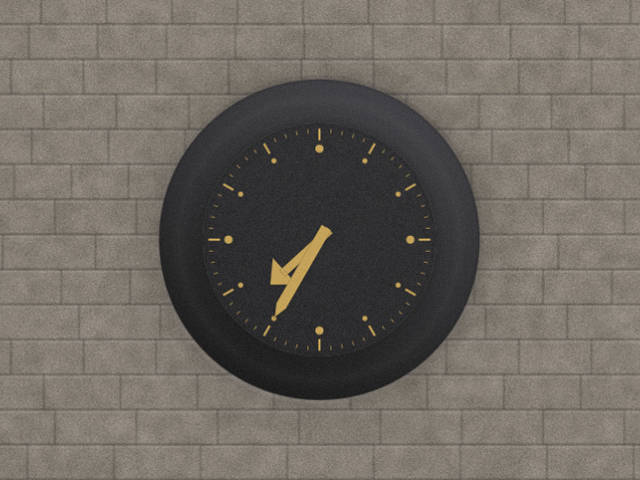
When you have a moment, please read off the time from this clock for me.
7:35
